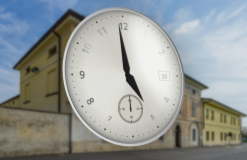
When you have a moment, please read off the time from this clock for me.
4:59
